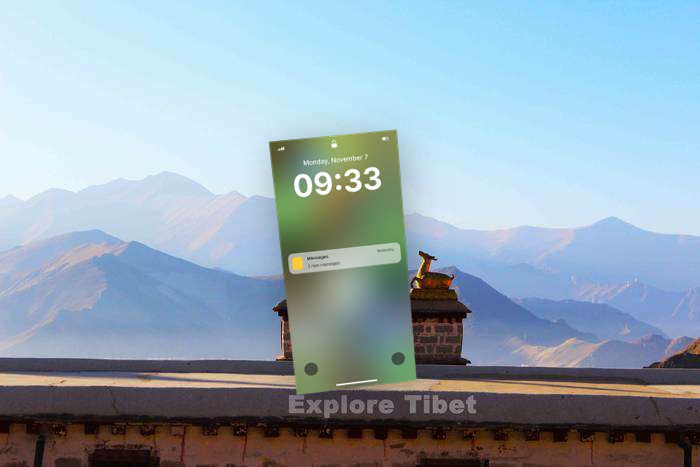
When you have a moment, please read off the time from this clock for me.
9:33
